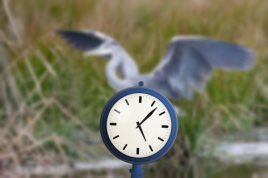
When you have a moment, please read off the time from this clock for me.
5:07
